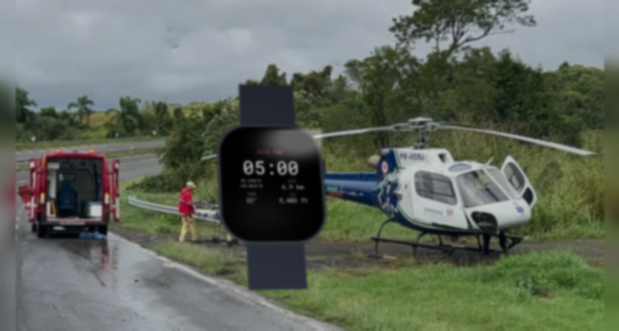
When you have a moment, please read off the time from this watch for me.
5:00
